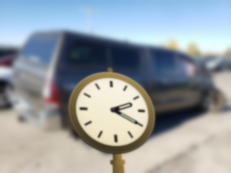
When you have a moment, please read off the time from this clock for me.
2:20
